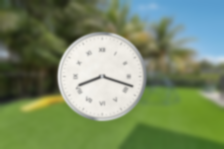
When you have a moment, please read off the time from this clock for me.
8:18
